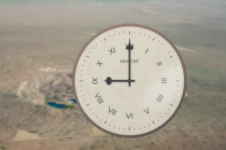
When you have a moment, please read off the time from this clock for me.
9:00
